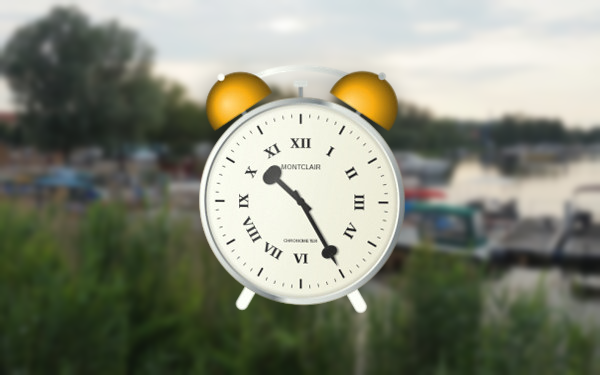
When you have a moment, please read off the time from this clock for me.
10:25
